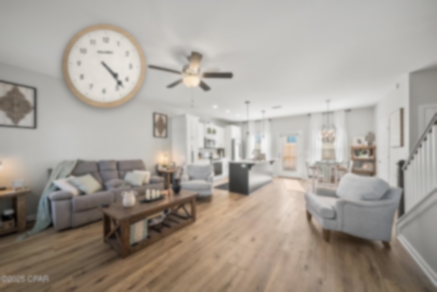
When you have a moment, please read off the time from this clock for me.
4:23
